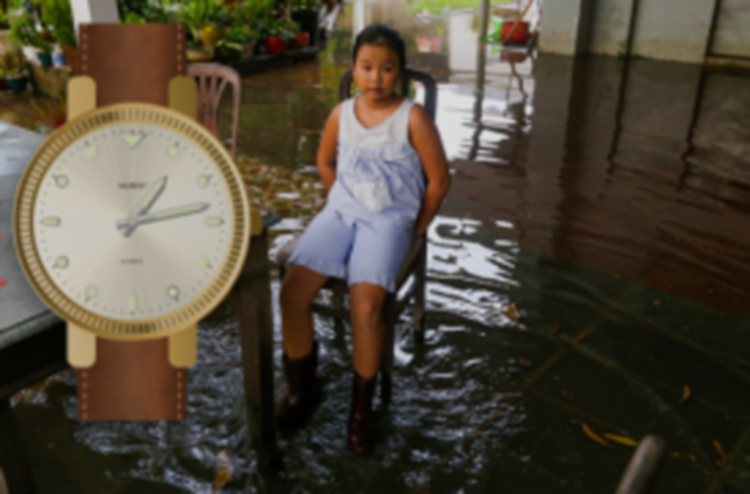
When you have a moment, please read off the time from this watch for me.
1:13
